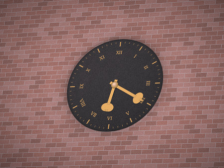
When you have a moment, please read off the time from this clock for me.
6:20
